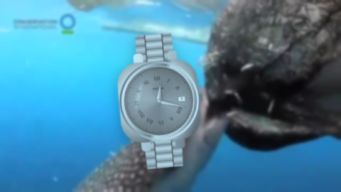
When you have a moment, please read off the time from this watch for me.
12:18
